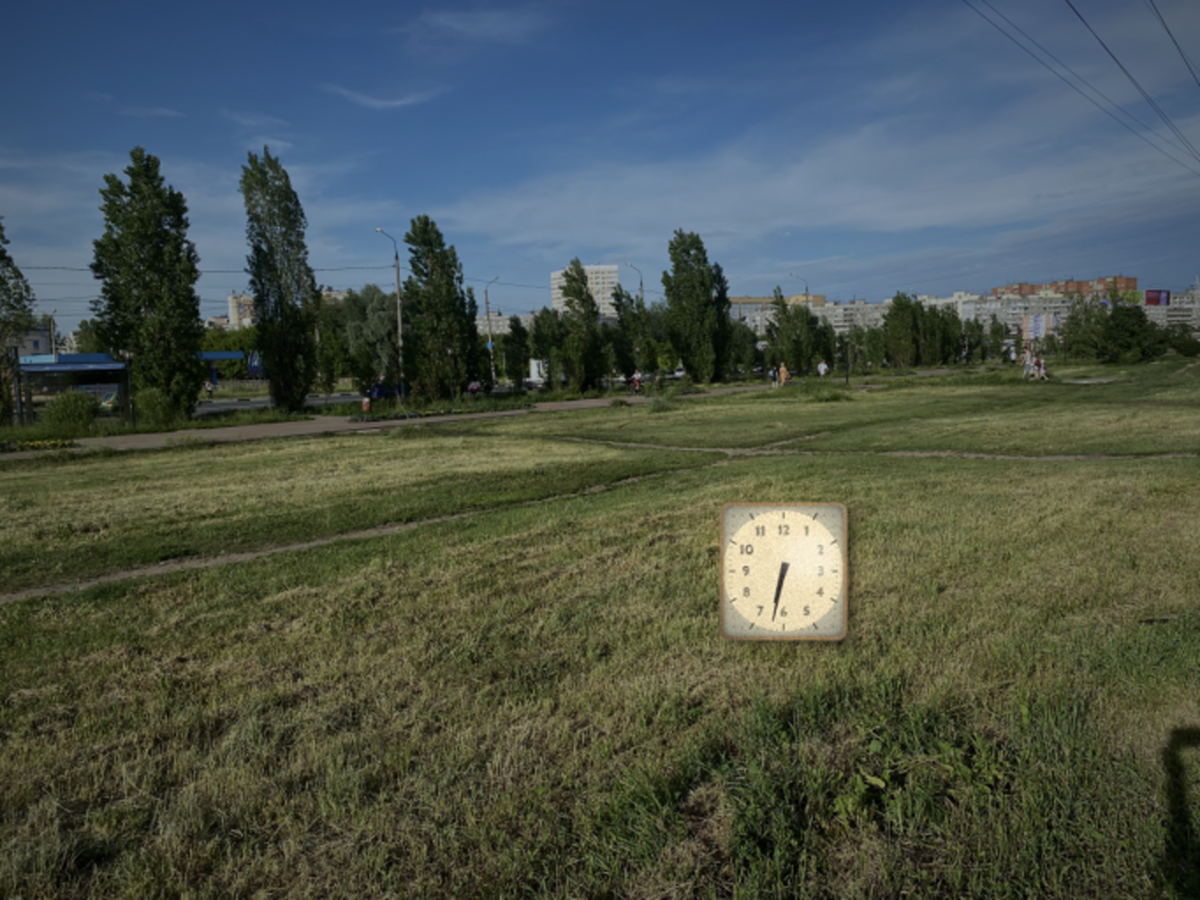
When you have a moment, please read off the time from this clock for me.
6:32
